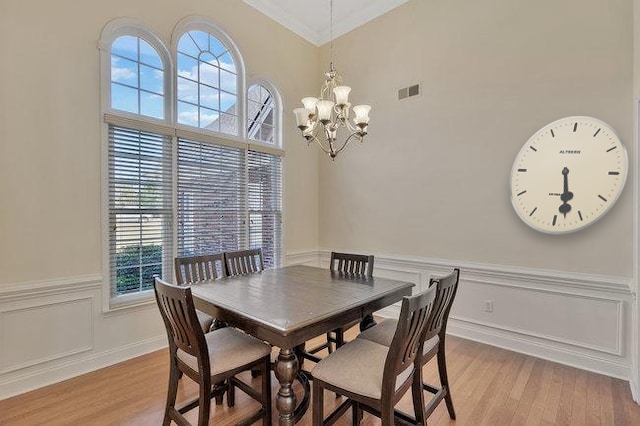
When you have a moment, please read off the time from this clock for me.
5:28
